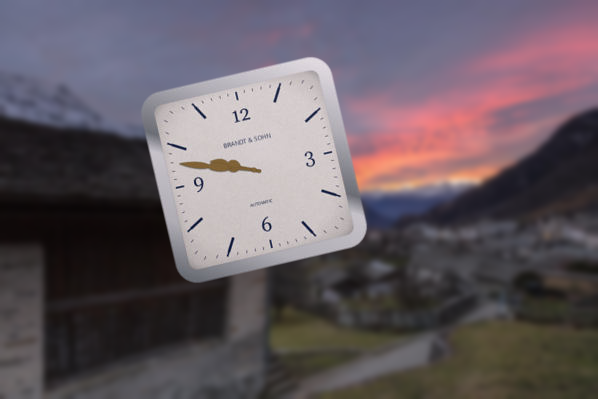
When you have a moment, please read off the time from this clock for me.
9:48
